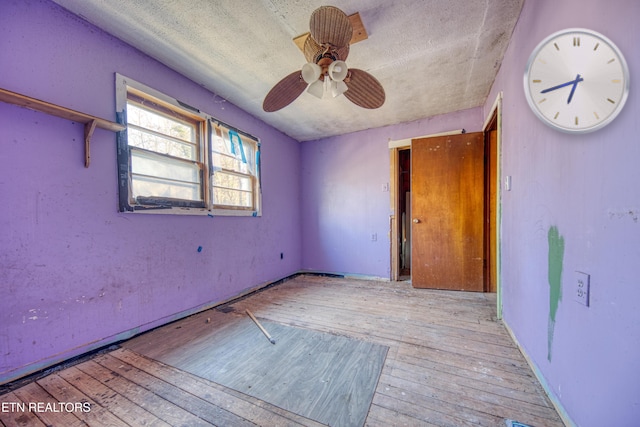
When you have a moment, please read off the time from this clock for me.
6:42
